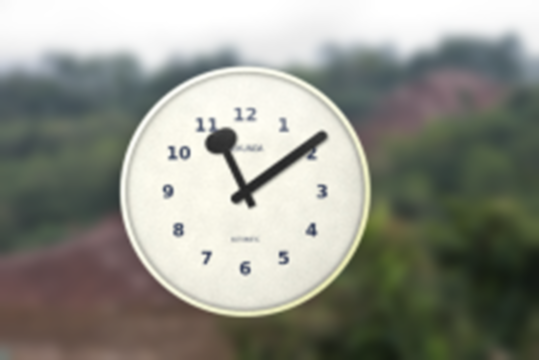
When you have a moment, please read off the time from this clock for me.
11:09
